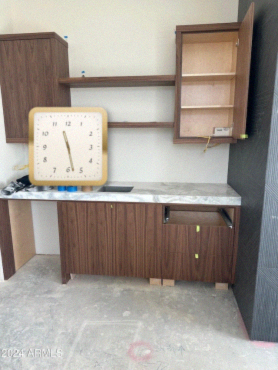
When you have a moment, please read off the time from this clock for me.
11:28
